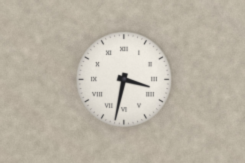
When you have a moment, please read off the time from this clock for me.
3:32
